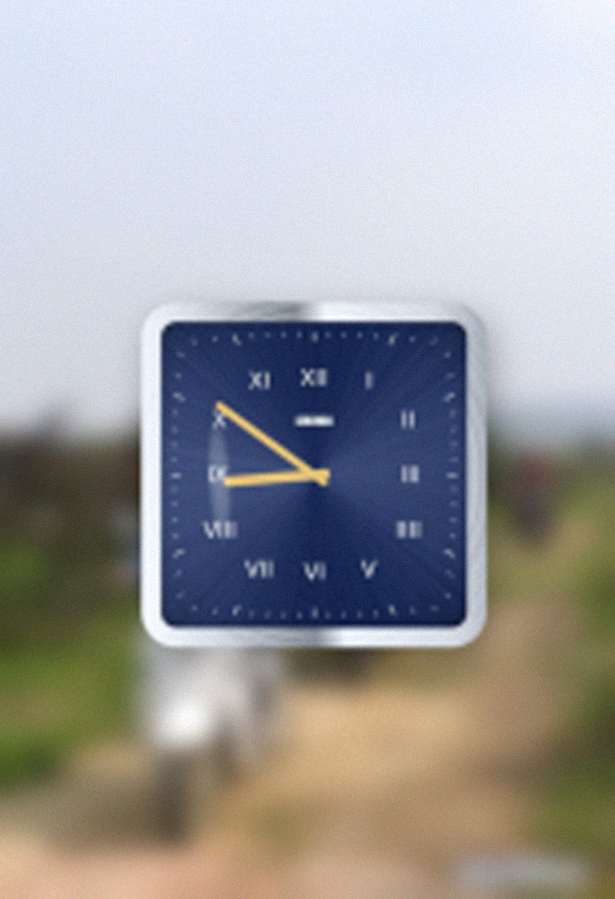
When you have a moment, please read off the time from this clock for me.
8:51
